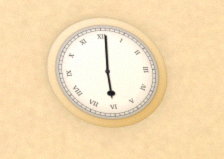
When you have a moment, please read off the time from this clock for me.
6:01
